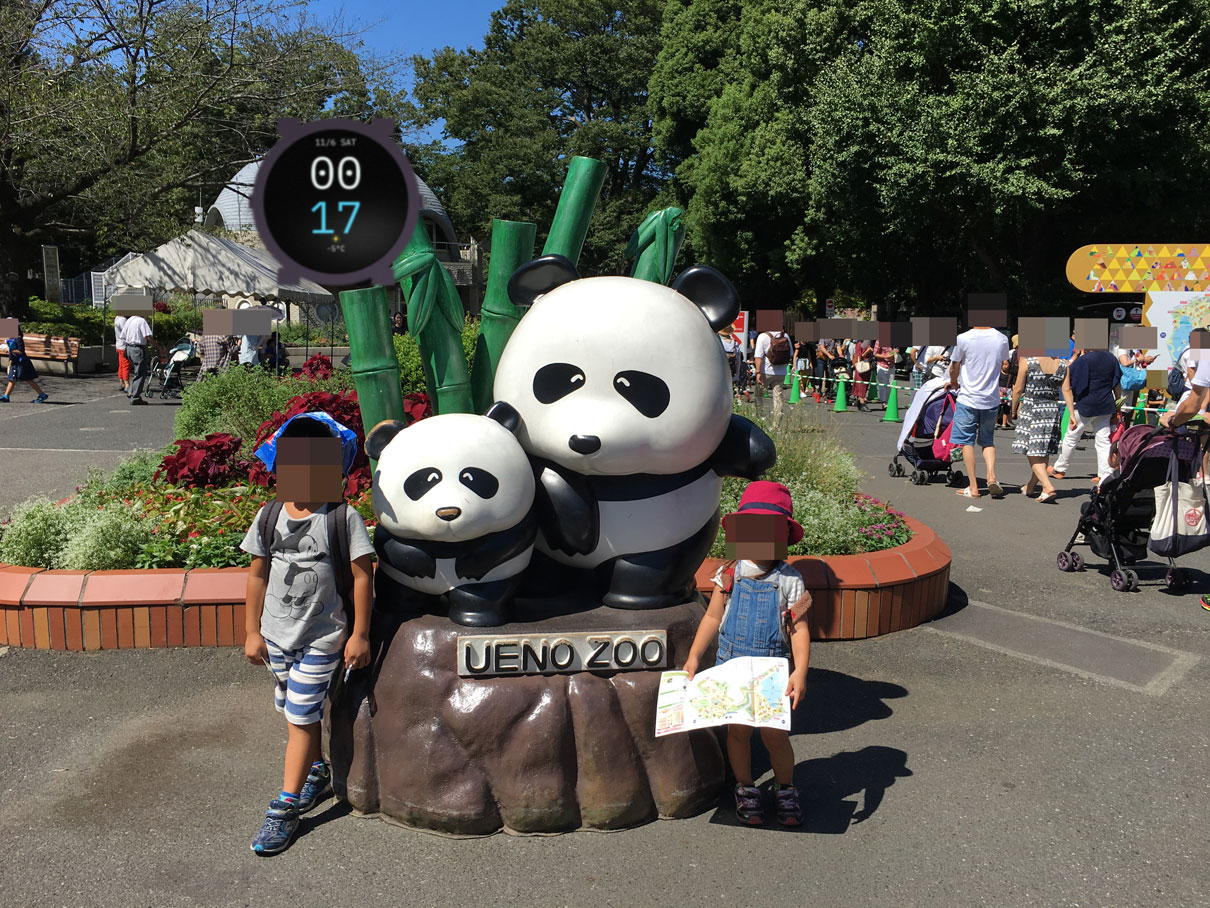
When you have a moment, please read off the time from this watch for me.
0:17
